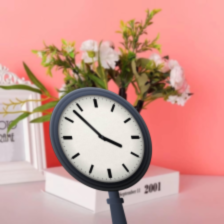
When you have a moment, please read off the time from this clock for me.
3:53
